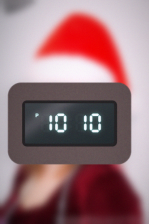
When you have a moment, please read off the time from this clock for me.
10:10
